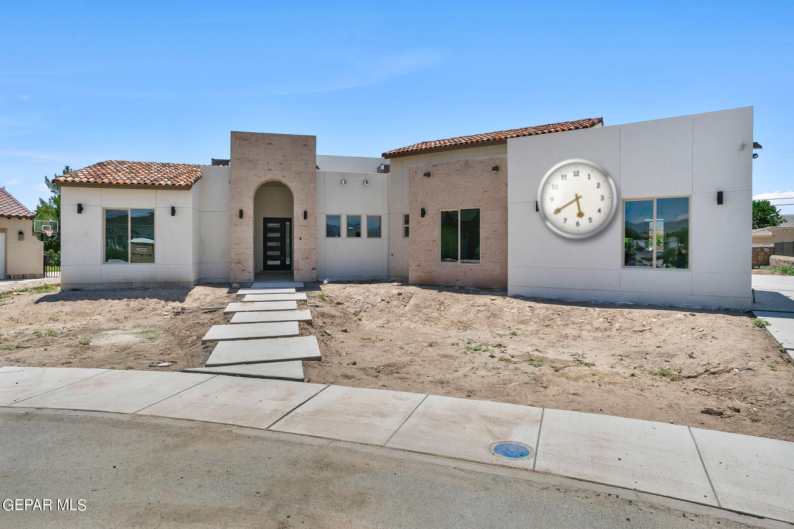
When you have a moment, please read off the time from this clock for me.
5:40
